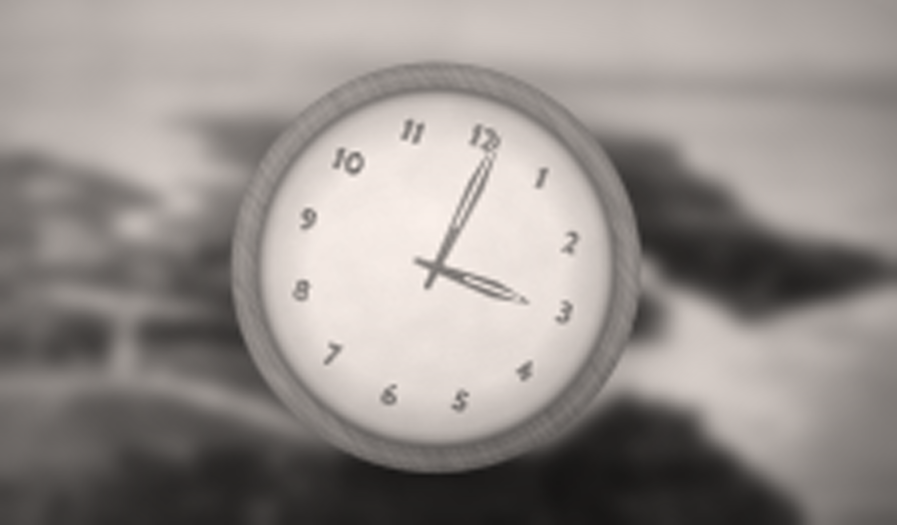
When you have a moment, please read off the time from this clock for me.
3:01
